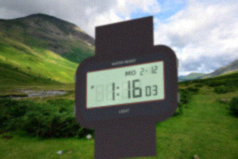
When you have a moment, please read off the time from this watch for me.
1:16
